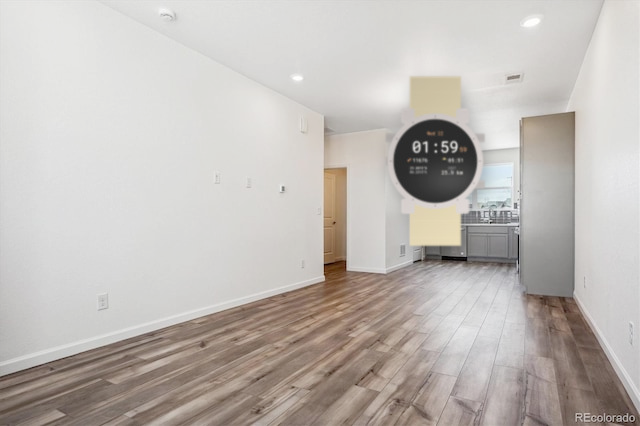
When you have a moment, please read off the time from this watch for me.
1:59
